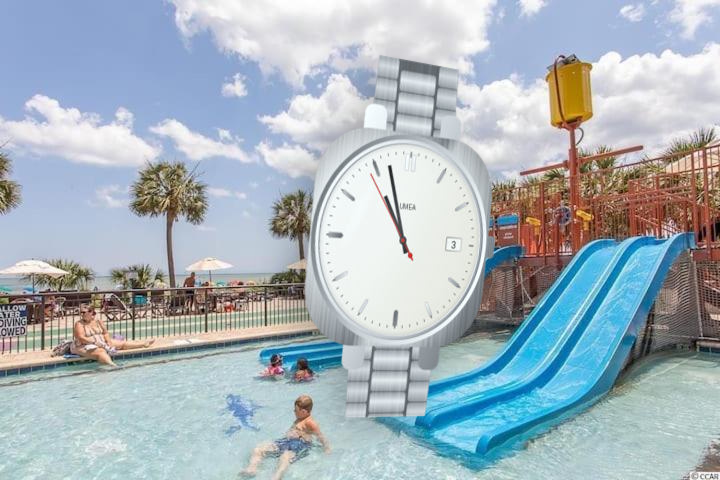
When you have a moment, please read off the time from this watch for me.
10:56:54
